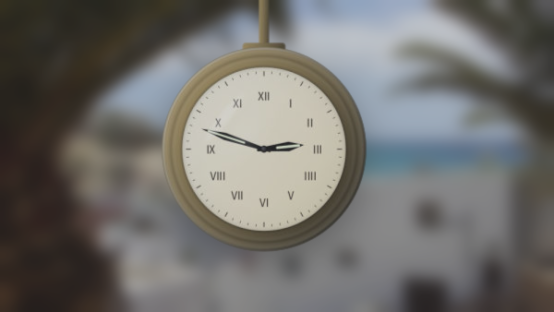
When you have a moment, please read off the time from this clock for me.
2:48
